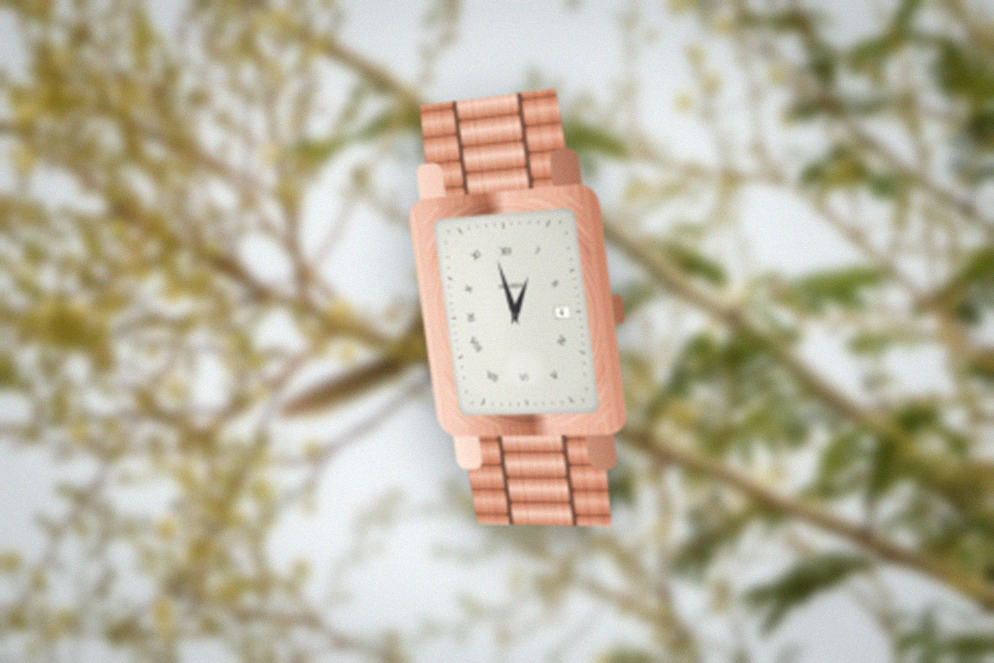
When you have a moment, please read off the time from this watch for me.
12:58
